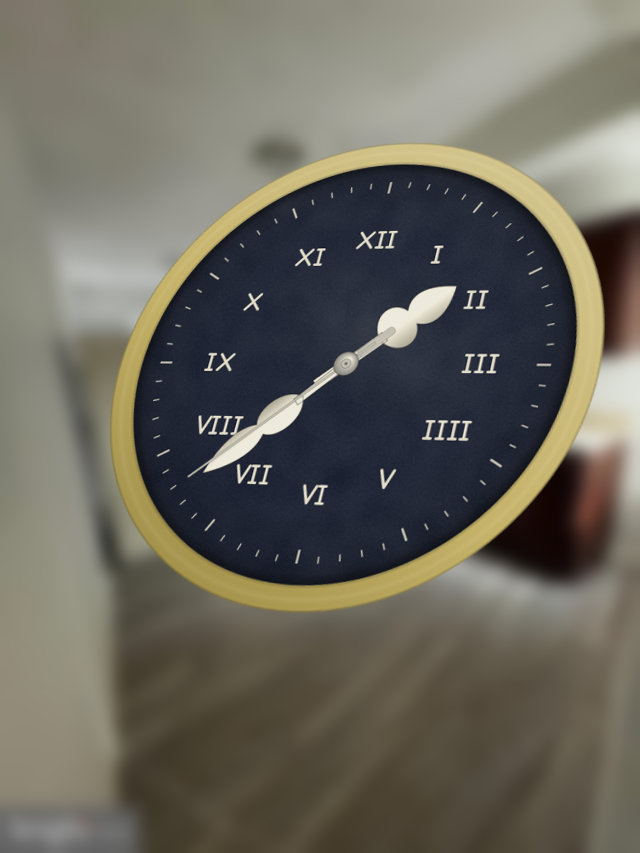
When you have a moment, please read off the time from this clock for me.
1:37:38
